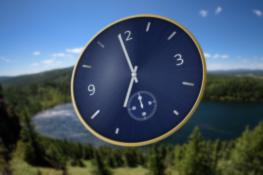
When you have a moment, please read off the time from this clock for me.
6:59
